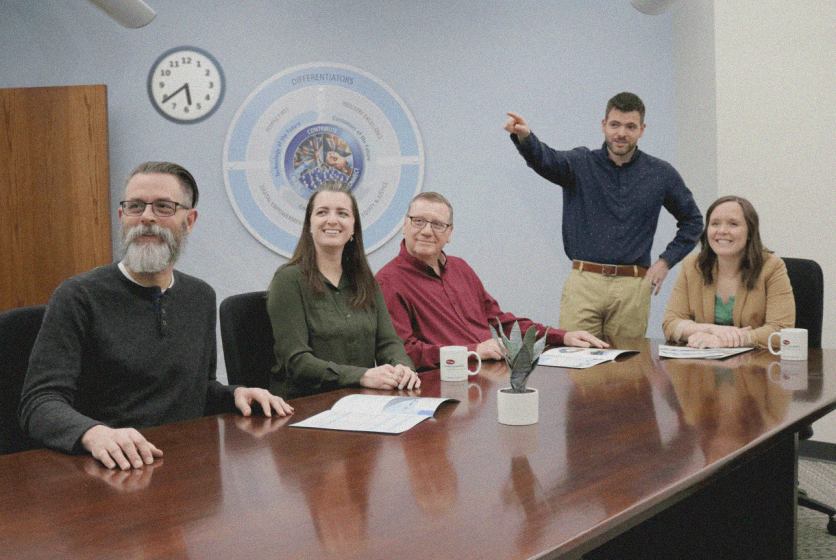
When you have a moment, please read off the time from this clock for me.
5:39
